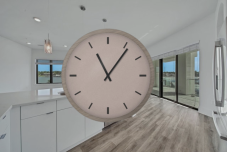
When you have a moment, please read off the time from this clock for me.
11:06
